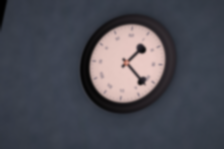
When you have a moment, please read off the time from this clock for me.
1:22
